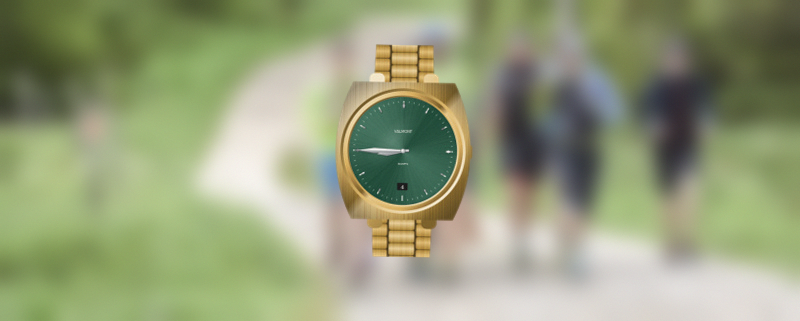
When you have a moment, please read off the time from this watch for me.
8:45
